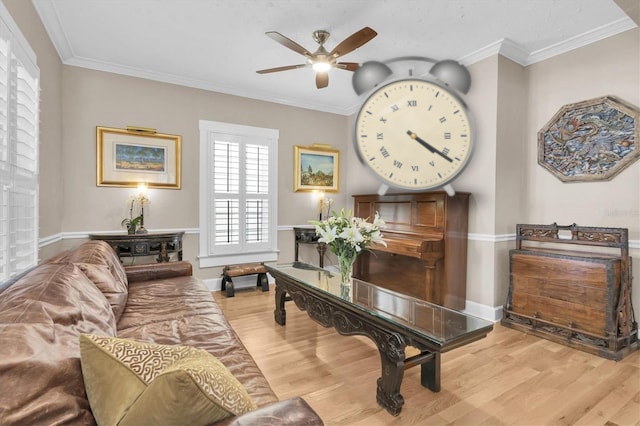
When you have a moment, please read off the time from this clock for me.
4:21
